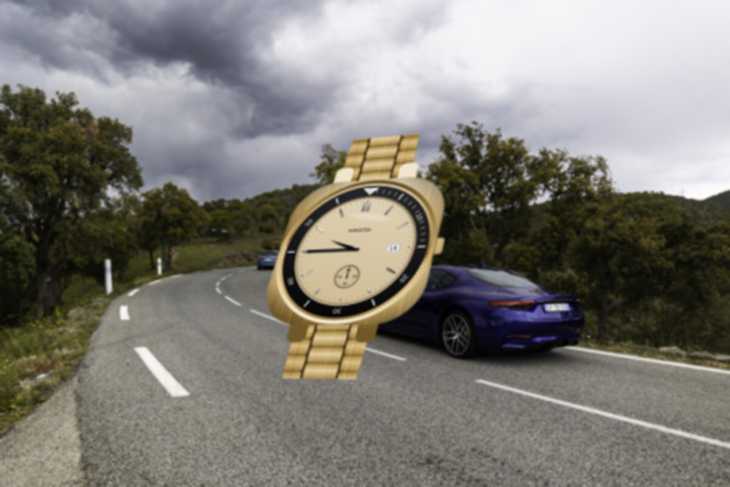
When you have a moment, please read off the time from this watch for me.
9:45
